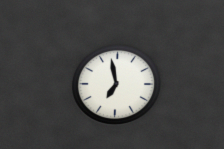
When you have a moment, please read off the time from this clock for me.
6:58
